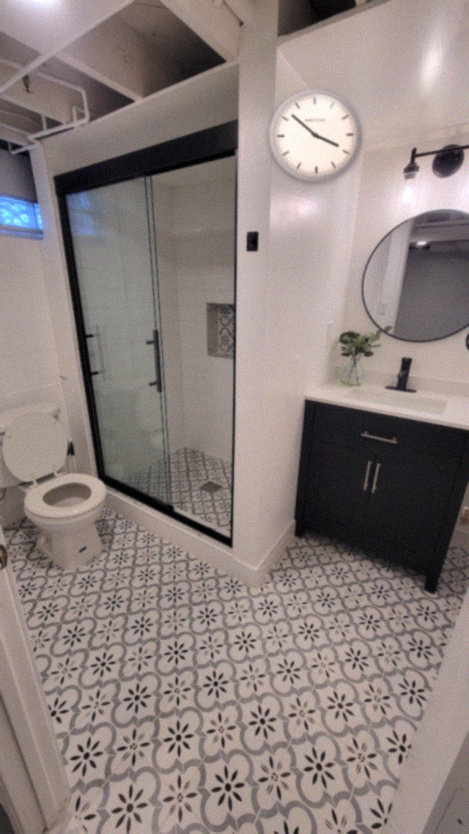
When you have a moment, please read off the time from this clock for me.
3:52
